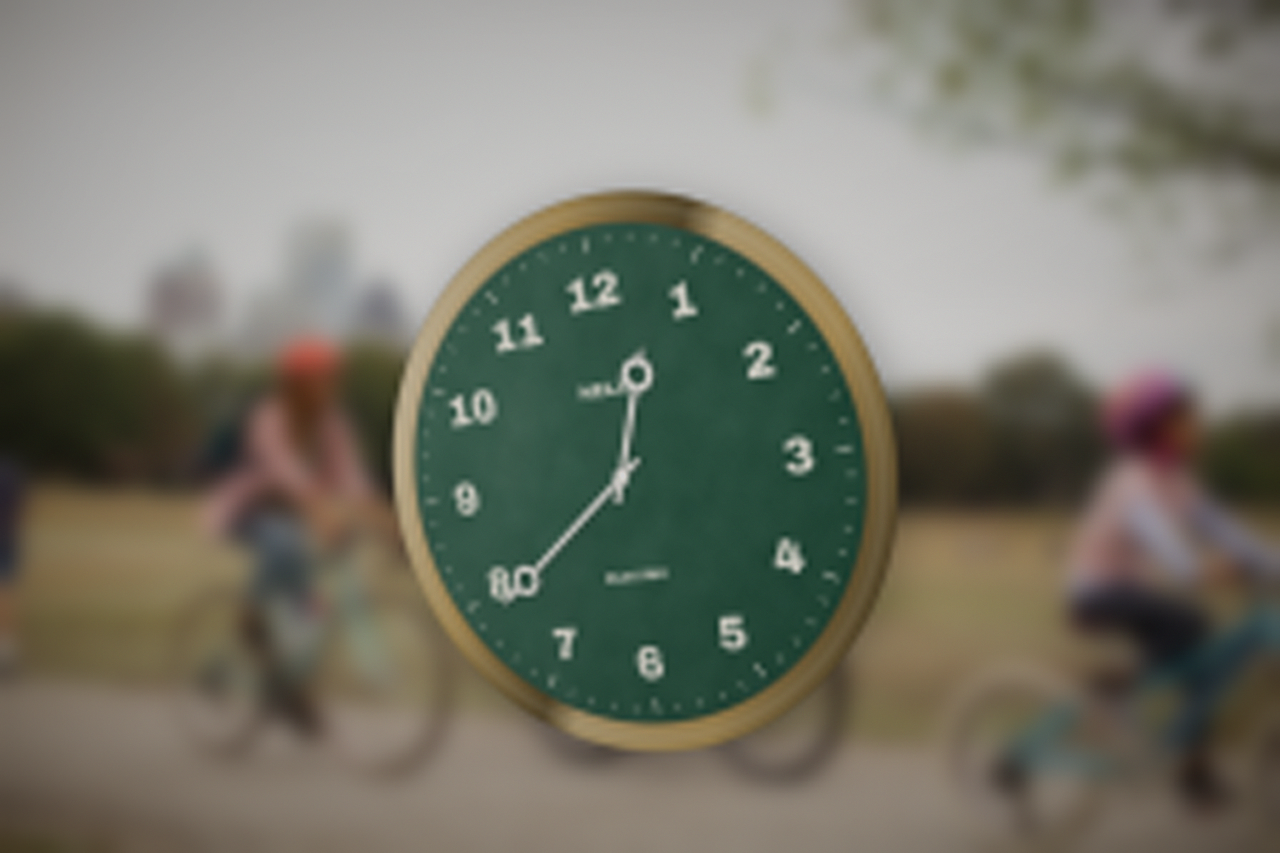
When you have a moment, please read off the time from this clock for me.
12:39
